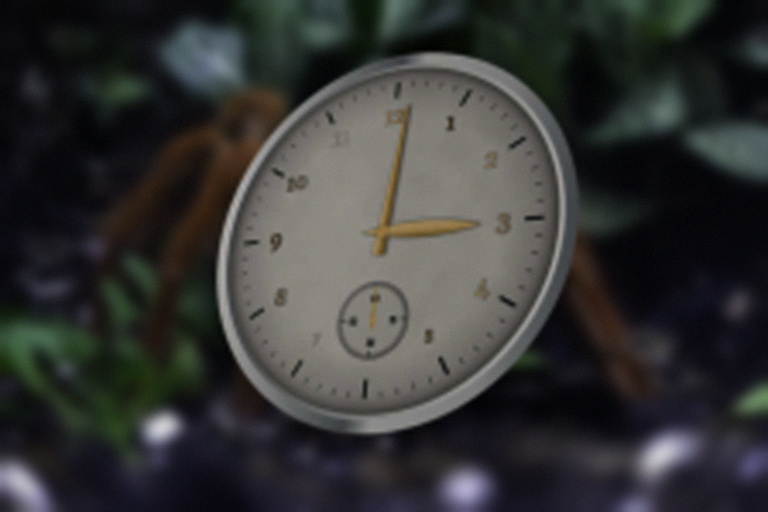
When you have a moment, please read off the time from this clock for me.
3:01
